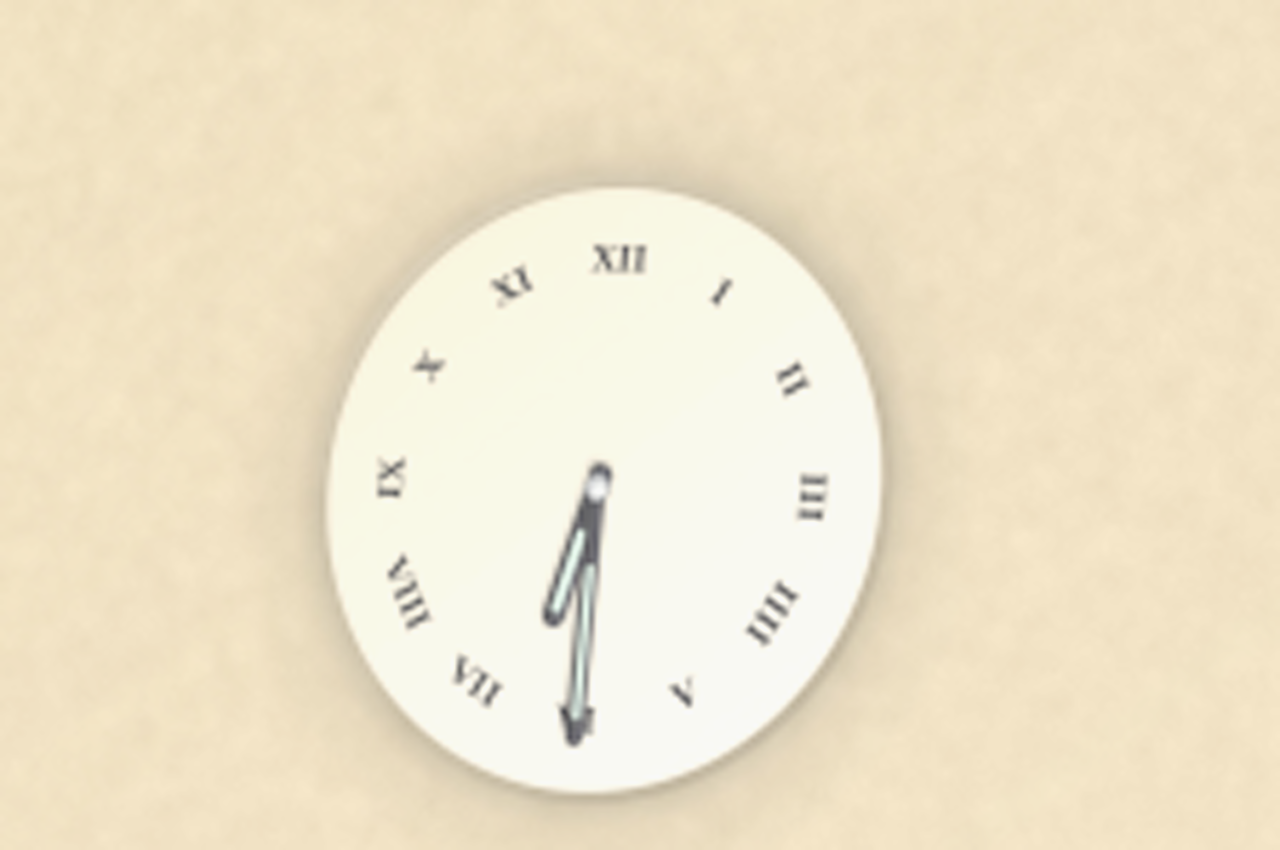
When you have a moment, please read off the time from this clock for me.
6:30
